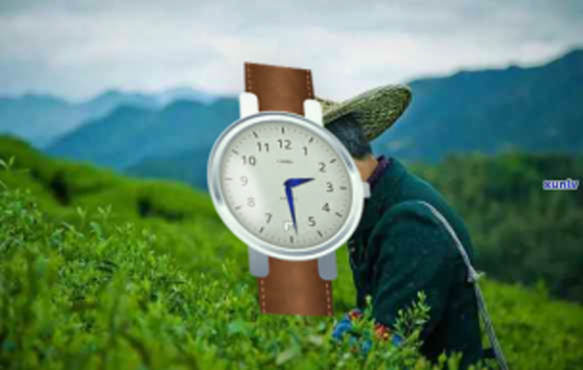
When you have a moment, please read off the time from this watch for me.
2:29
